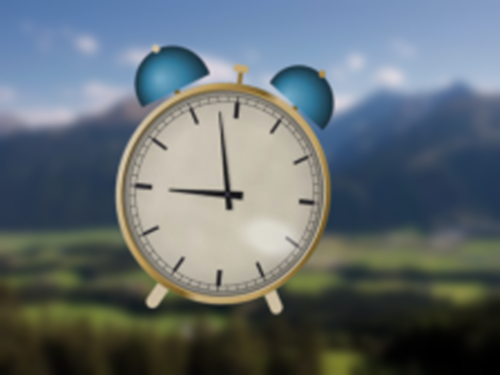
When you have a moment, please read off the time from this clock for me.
8:58
